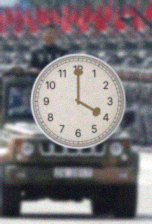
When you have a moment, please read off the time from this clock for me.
4:00
